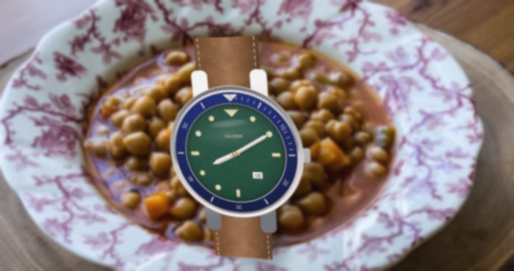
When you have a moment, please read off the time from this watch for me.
8:10
